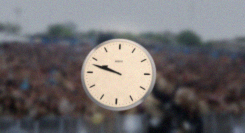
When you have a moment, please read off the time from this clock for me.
9:48
